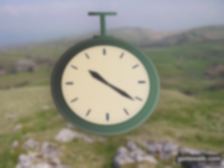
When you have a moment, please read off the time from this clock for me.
10:21
